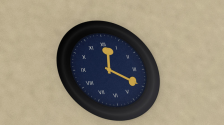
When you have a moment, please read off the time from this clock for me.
12:20
